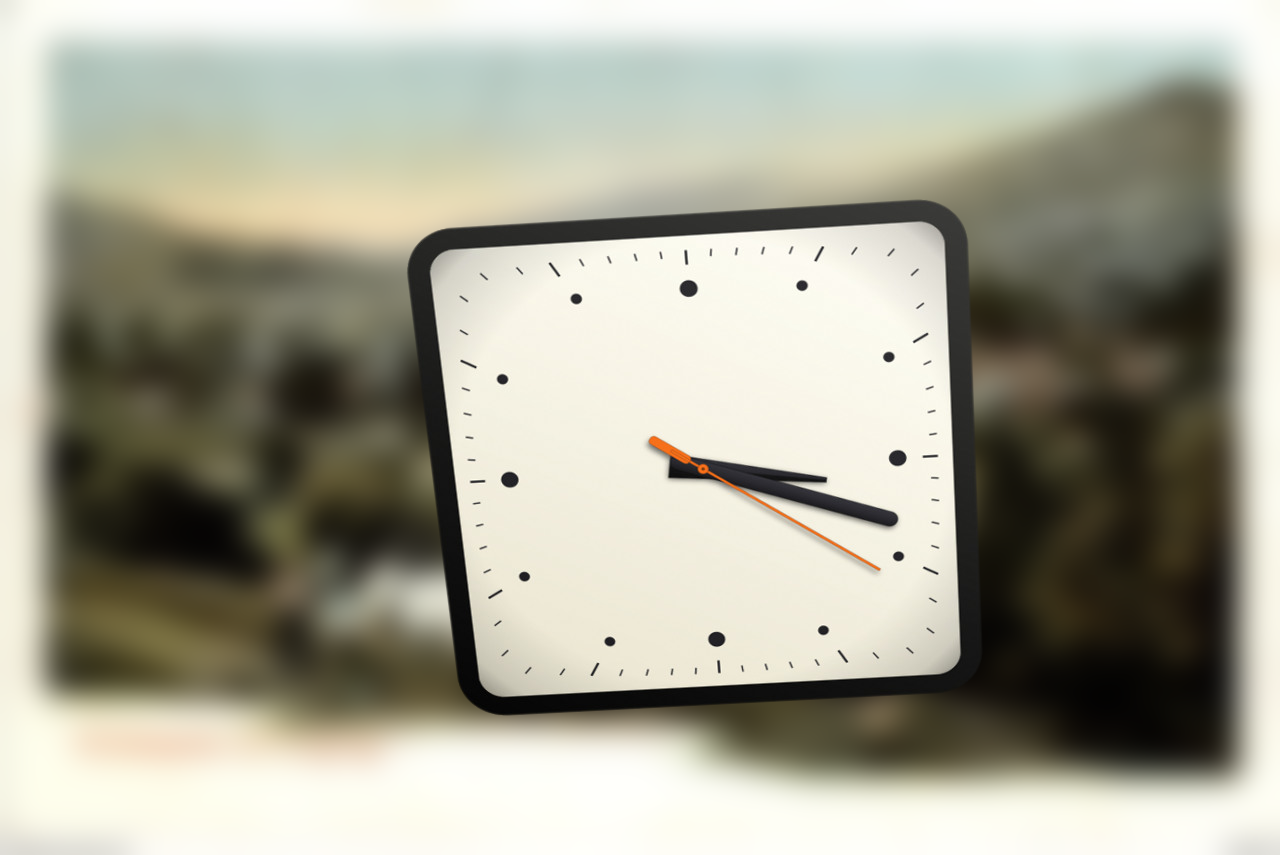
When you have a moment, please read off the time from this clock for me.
3:18:21
